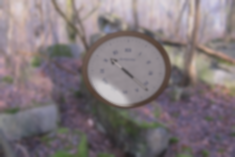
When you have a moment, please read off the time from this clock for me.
10:22
